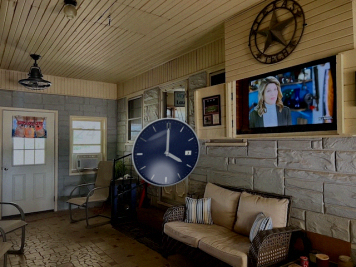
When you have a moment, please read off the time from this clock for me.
4:00
